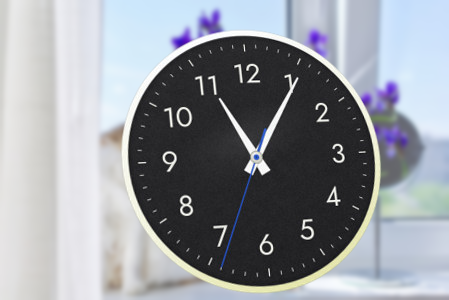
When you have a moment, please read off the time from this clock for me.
11:05:34
